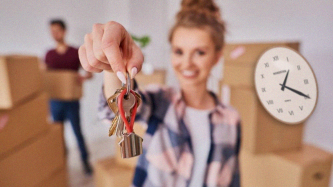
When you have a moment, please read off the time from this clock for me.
1:20
